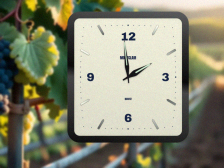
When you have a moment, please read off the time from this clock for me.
1:59
